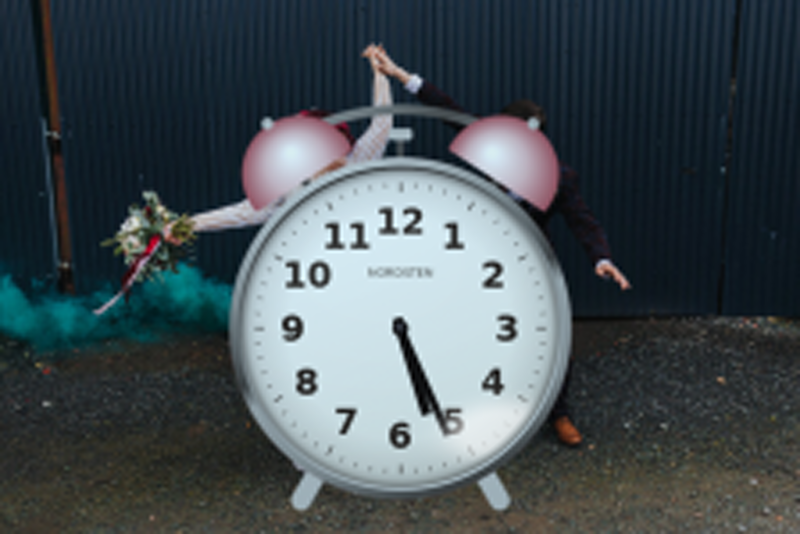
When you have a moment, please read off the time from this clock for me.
5:26
